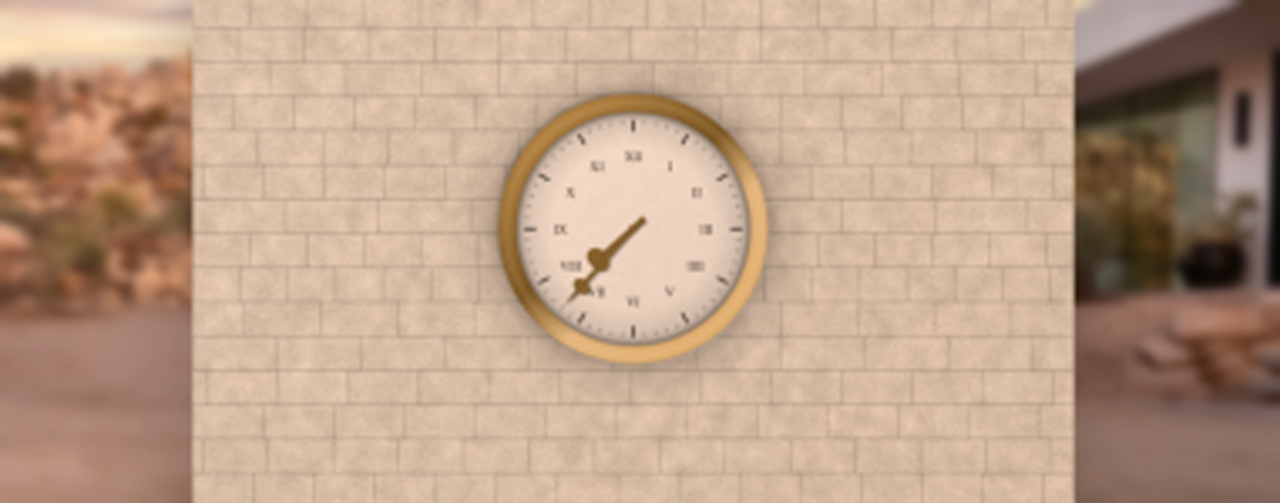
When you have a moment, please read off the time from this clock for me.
7:37
